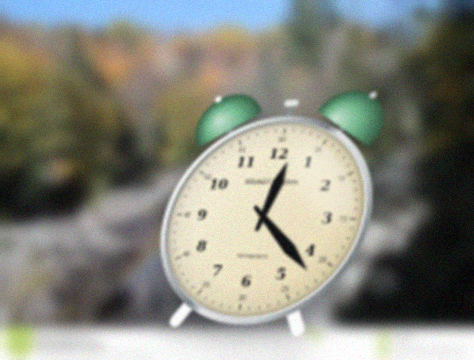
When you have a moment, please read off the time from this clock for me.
12:22
